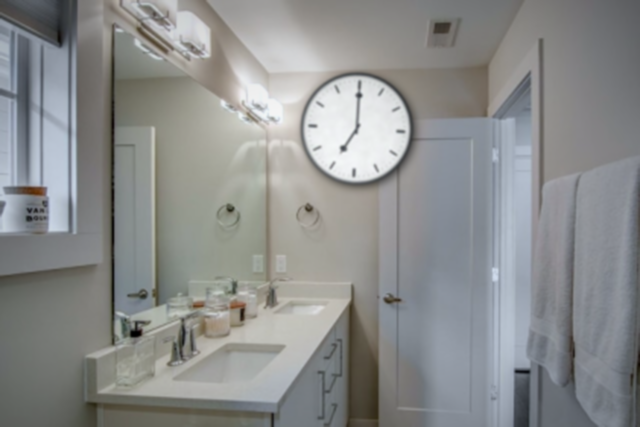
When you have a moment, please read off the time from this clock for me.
7:00
